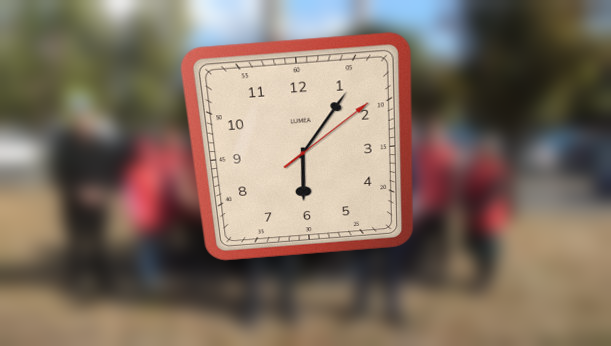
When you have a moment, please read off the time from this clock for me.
6:06:09
